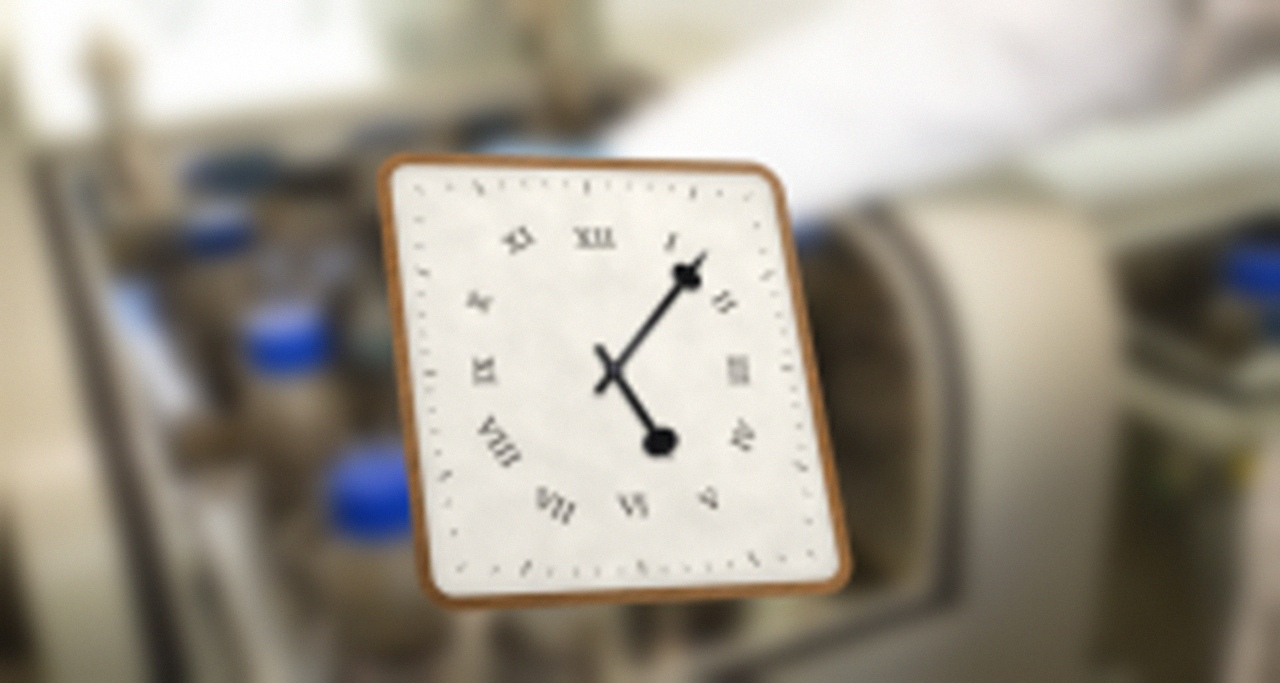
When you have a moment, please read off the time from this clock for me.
5:07
